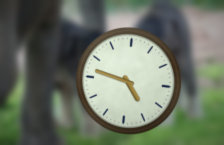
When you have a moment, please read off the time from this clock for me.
4:47
